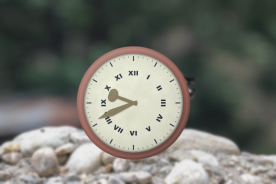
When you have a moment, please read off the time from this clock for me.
9:41
